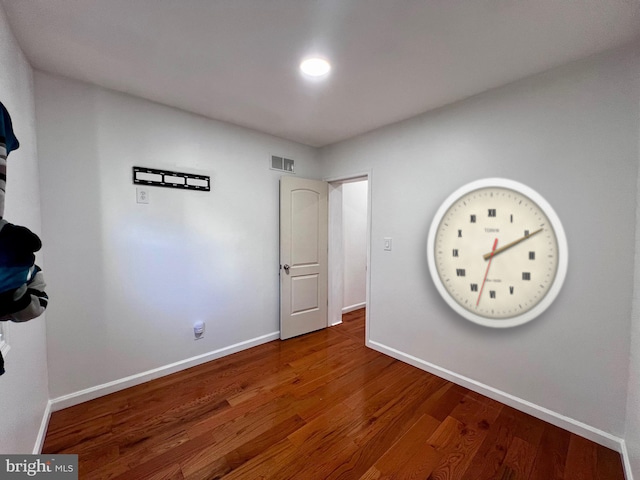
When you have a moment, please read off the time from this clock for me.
2:10:33
